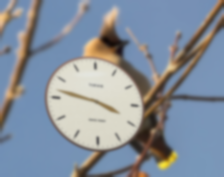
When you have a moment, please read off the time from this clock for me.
3:47
